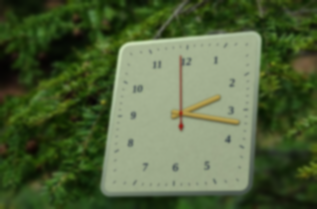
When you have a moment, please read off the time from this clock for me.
2:16:59
